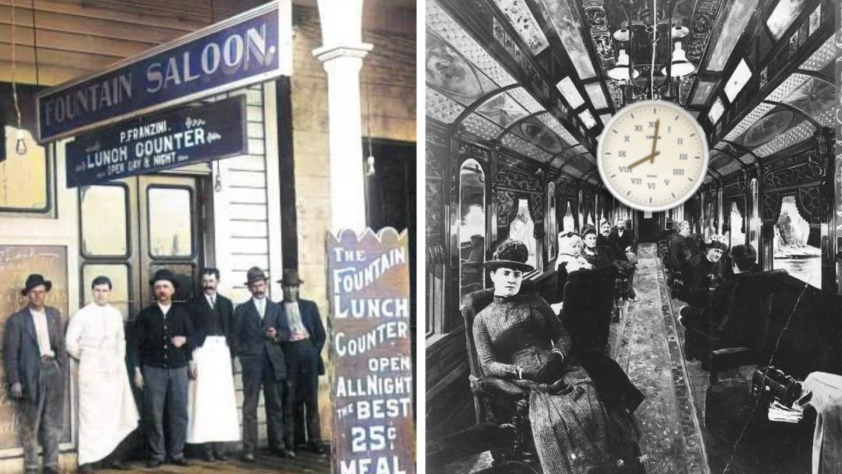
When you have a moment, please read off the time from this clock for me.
8:01
